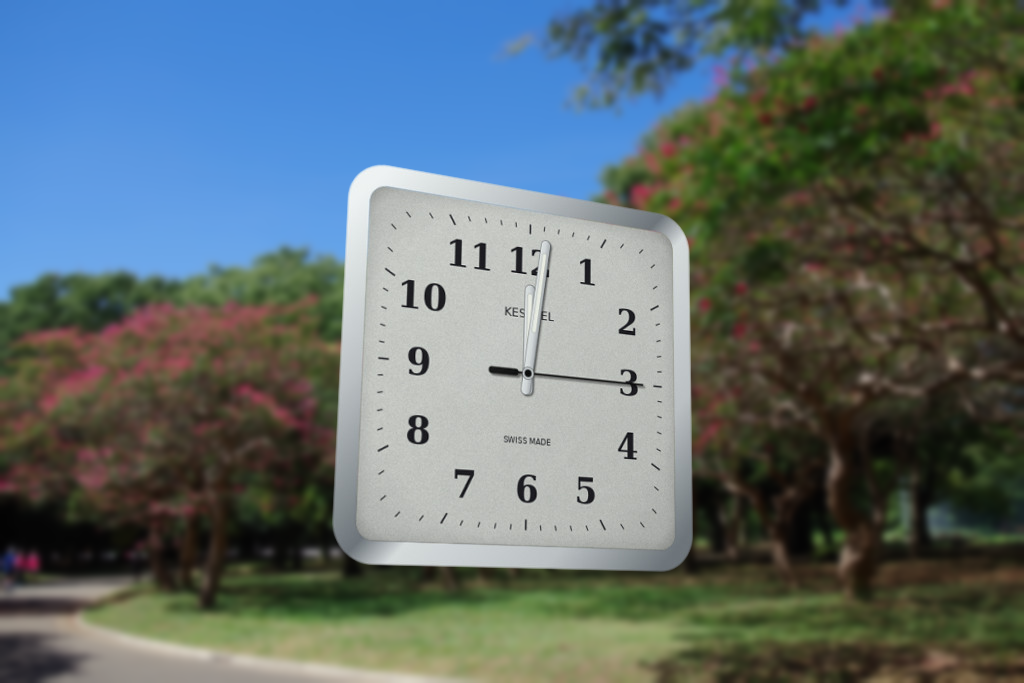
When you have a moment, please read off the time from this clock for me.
12:01:15
